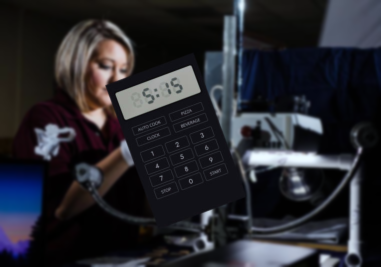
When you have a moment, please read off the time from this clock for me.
5:15
